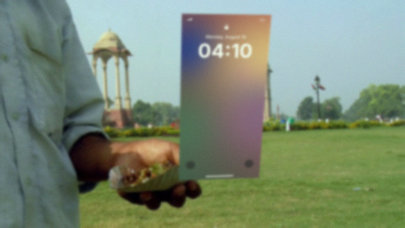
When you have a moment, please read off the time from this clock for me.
4:10
